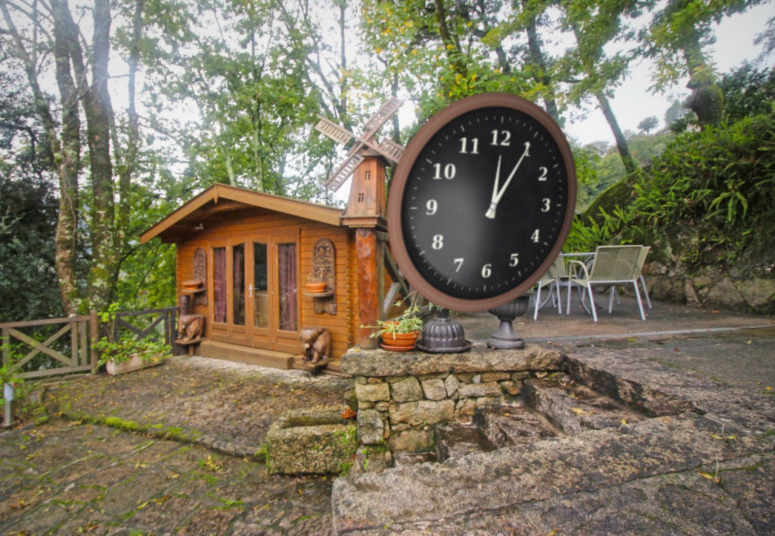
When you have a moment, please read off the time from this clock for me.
12:05
